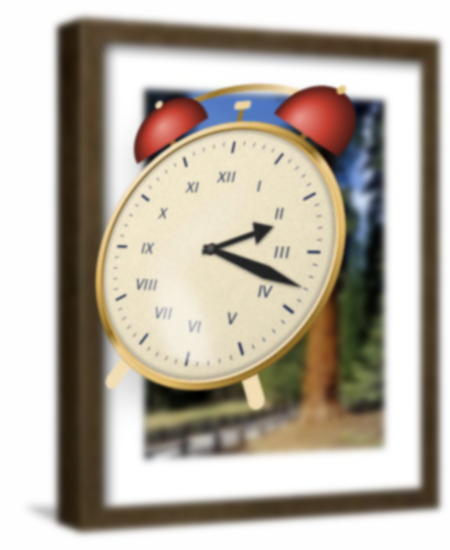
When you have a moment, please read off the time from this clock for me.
2:18
